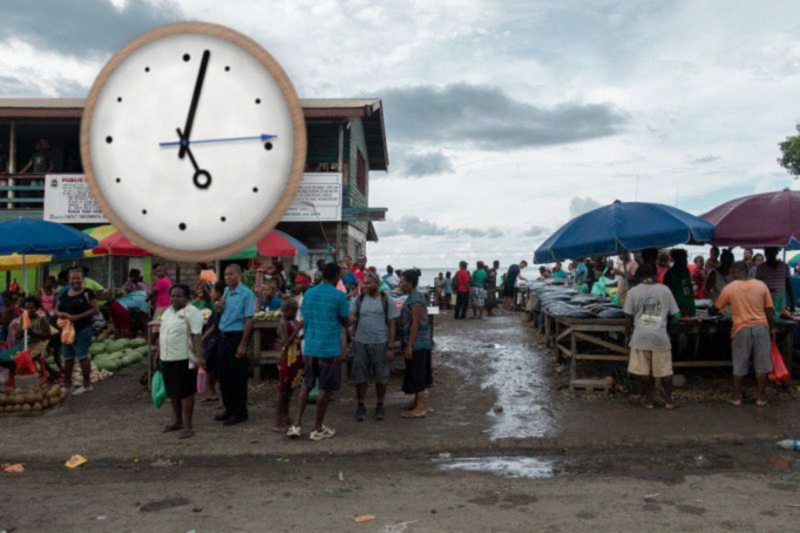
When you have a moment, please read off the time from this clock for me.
5:02:14
